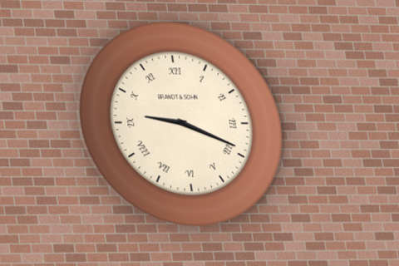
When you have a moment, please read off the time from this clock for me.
9:19
